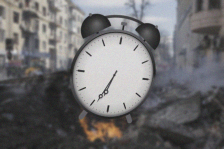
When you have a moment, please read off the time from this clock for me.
6:34
